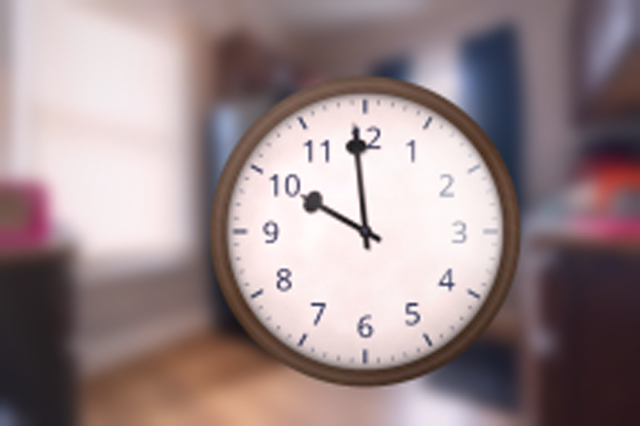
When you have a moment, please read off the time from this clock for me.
9:59
